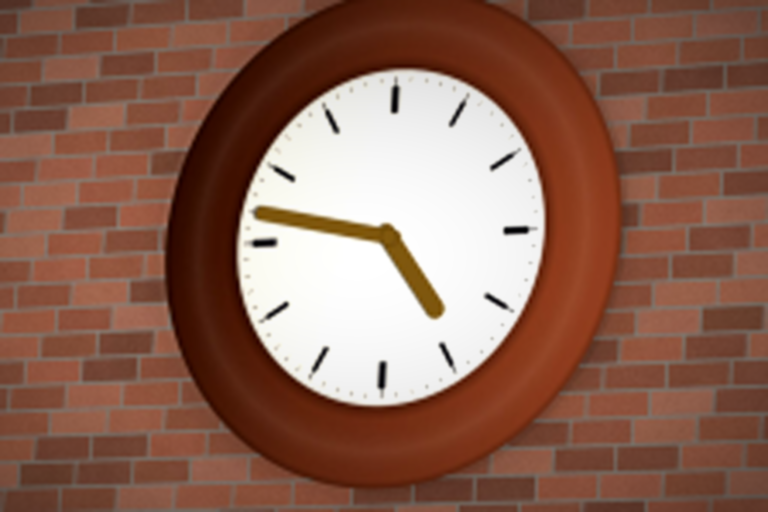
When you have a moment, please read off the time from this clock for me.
4:47
